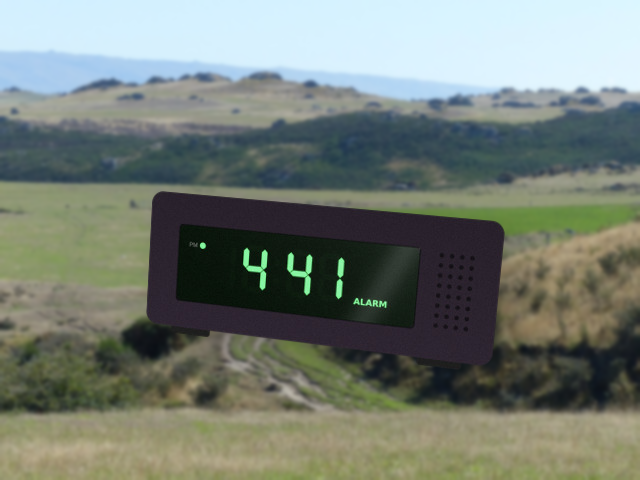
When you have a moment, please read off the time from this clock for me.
4:41
